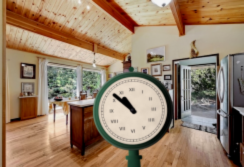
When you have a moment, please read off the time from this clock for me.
10:52
